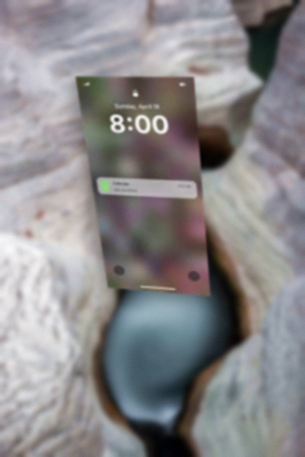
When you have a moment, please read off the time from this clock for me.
8:00
